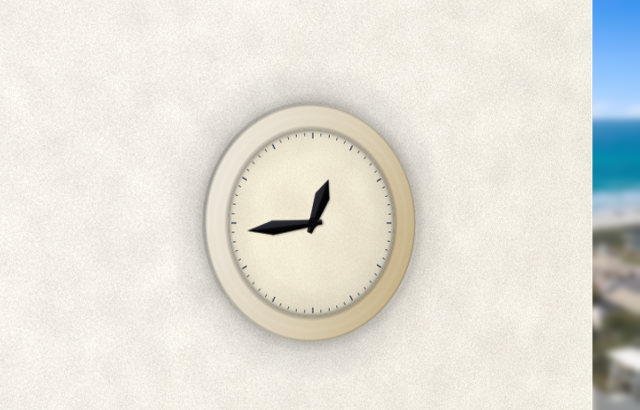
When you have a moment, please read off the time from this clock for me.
12:44
